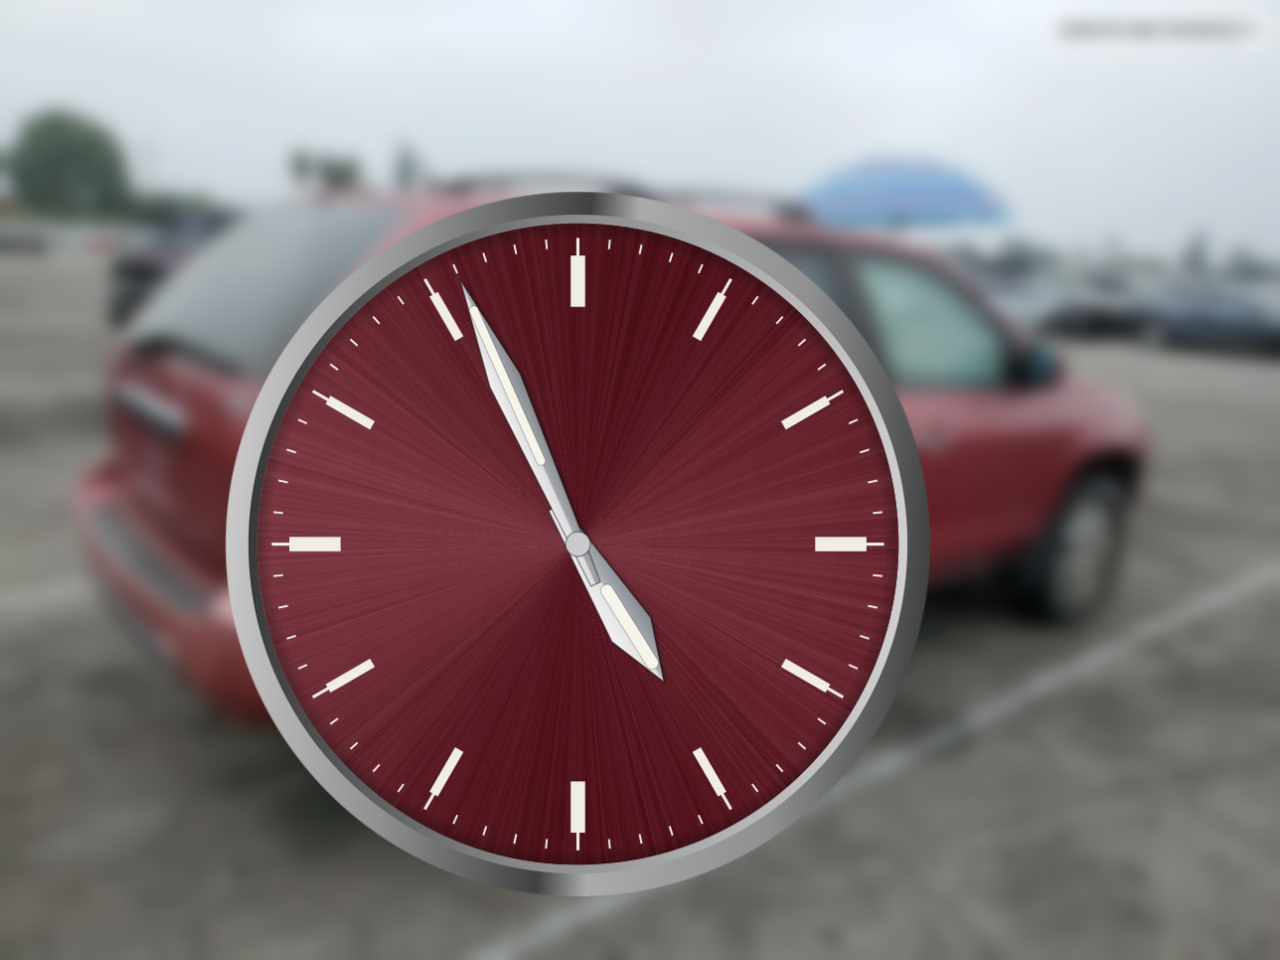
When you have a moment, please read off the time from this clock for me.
4:56
